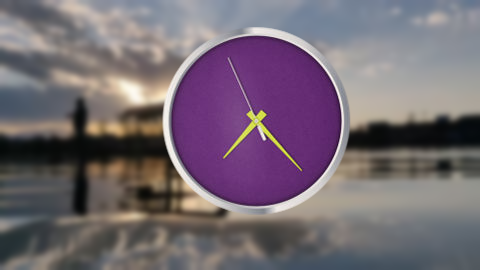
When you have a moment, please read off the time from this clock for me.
7:22:56
